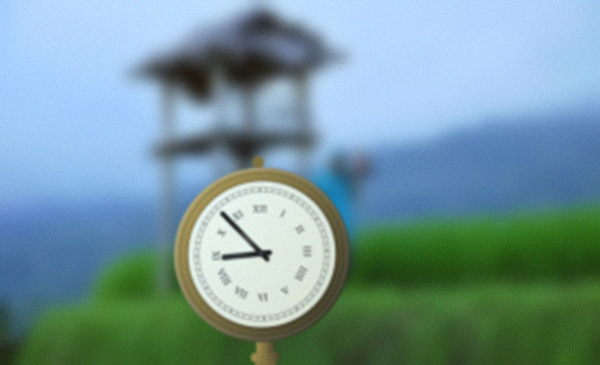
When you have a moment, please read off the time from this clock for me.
8:53
